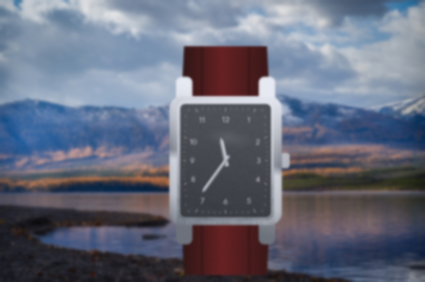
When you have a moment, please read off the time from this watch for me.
11:36
